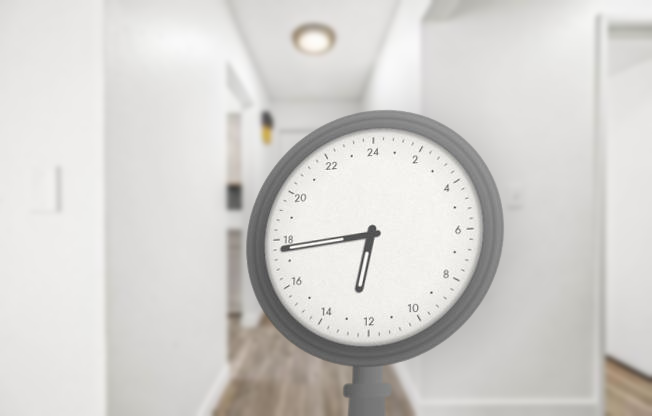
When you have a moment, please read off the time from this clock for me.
12:44
